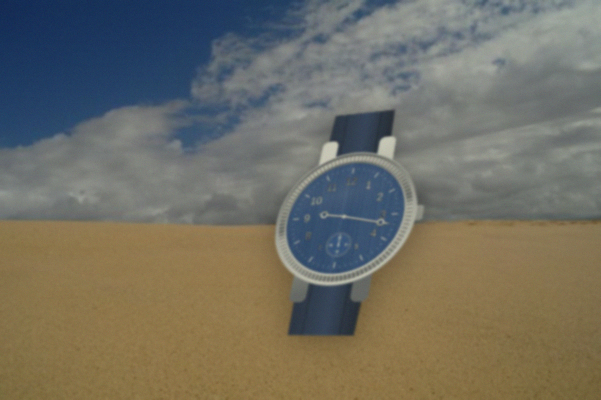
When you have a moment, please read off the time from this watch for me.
9:17
